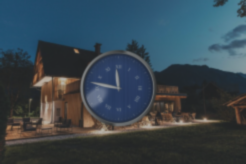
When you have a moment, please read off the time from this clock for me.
11:47
